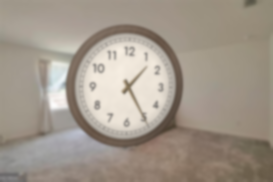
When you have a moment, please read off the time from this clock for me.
1:25
